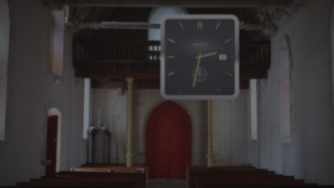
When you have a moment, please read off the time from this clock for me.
2:32
